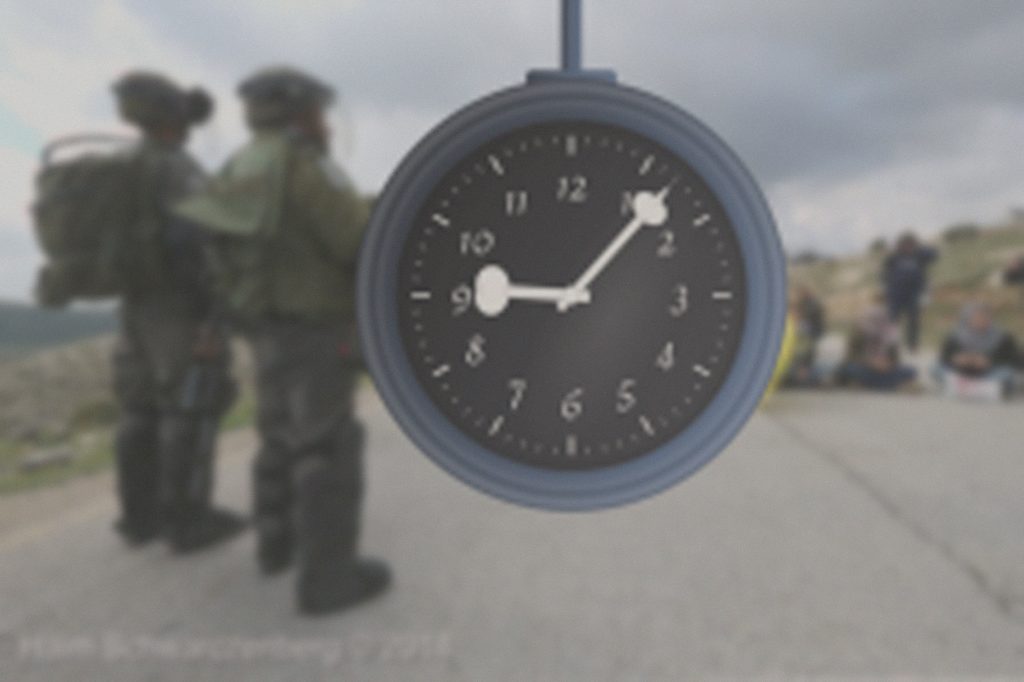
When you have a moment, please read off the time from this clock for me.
9:07
